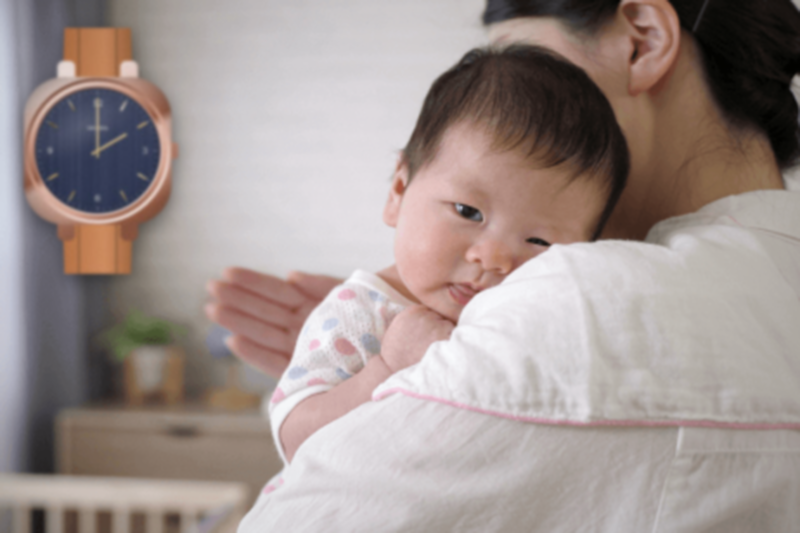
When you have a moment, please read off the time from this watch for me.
2:00
